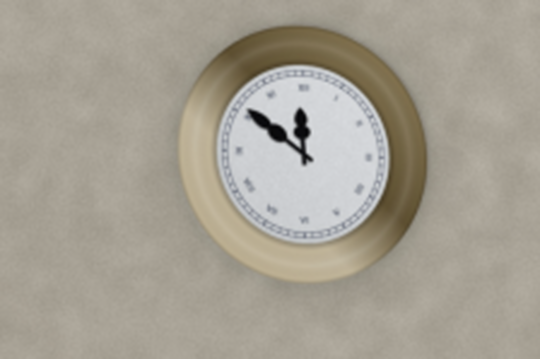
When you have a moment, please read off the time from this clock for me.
11:51
